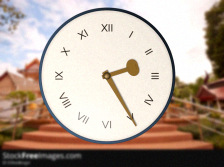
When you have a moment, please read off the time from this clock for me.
2:25
